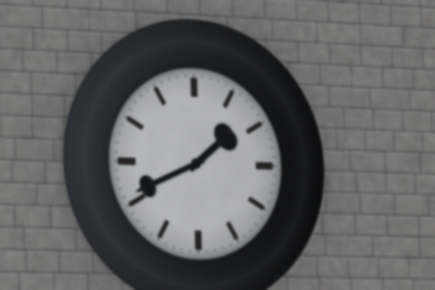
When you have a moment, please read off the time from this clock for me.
1:41
